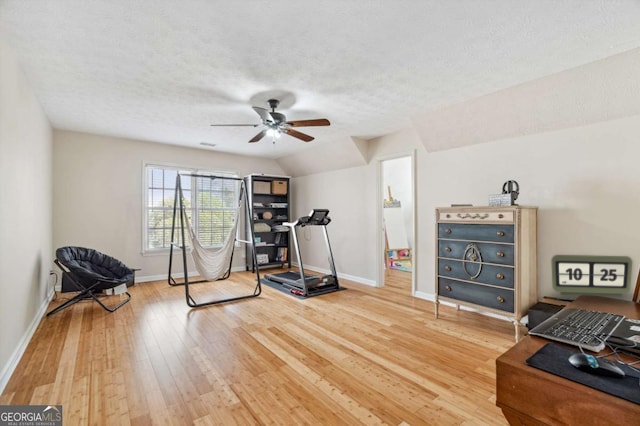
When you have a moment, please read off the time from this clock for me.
10:25
